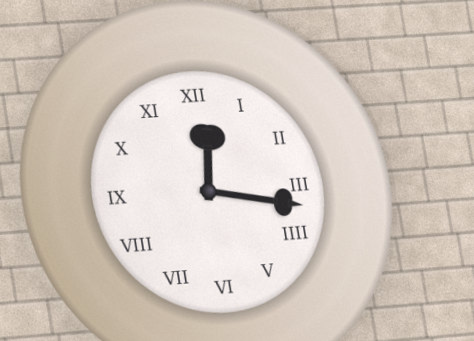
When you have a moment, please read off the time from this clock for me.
12:17
